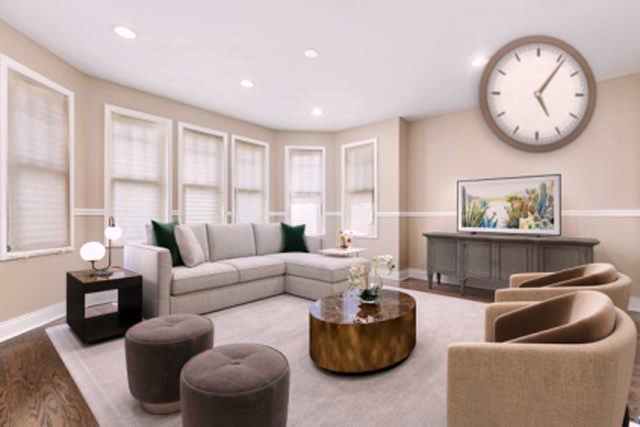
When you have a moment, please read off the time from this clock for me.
5:06
